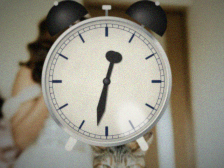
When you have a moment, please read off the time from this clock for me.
12:32
